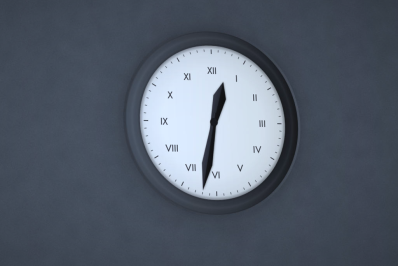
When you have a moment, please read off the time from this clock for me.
12:32
